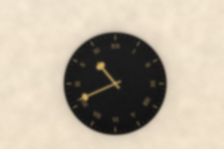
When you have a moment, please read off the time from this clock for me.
10:41
